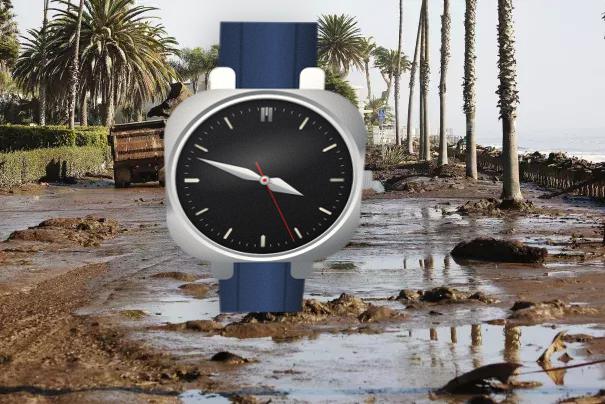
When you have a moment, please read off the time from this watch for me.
3:48:26
